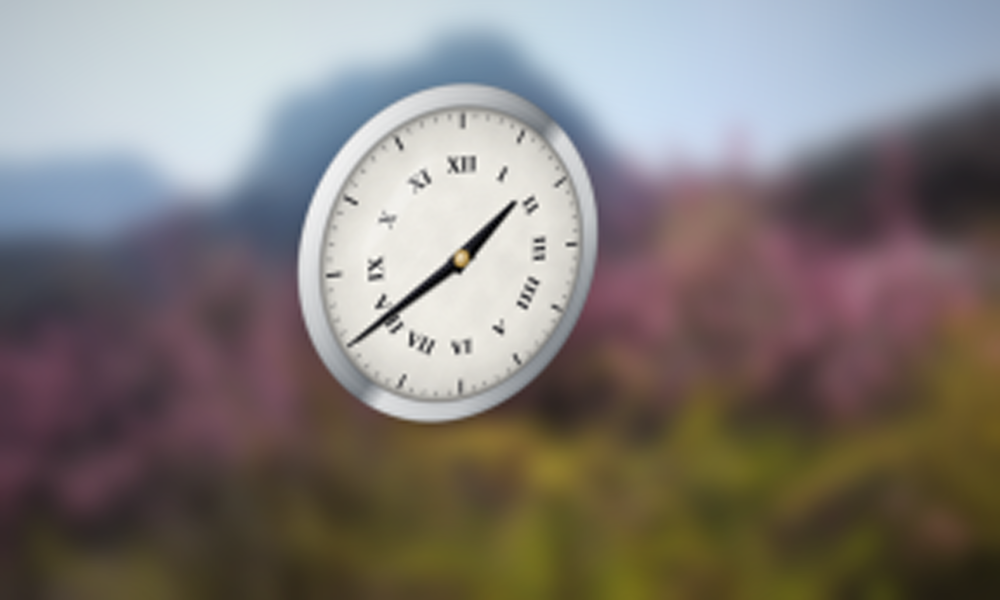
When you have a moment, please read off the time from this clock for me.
1:40
